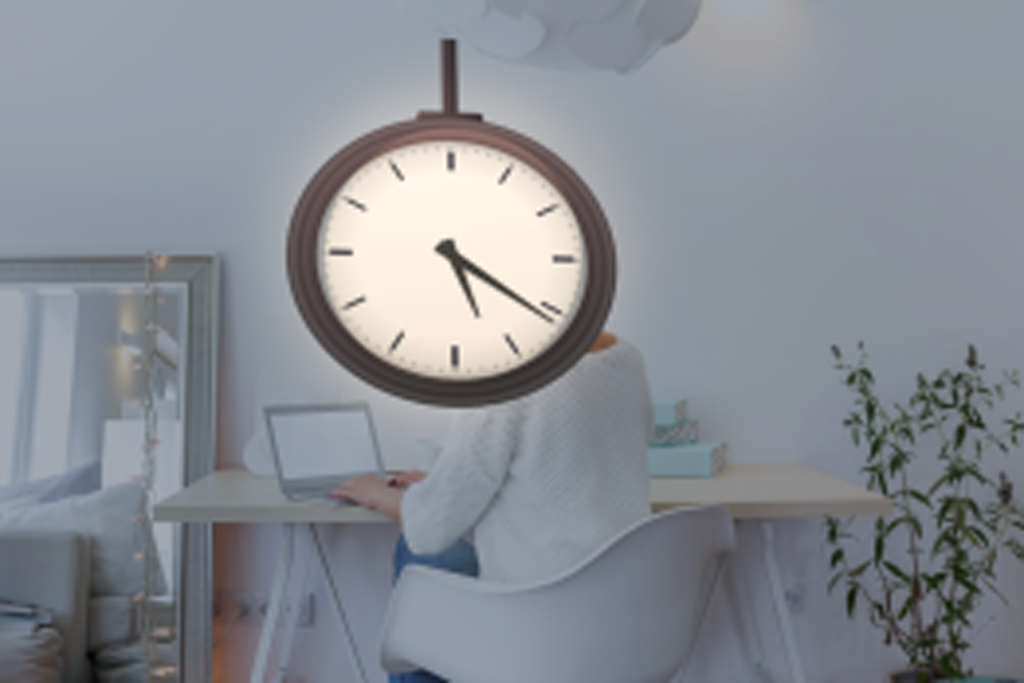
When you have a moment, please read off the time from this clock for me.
5:21
